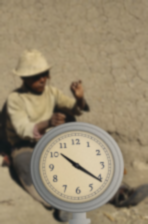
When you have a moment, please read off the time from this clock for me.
10:21
